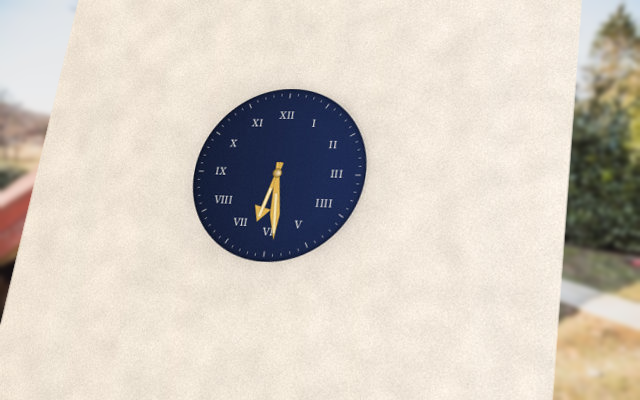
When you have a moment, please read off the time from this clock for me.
6:29
